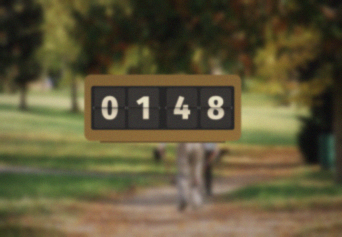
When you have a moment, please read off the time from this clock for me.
1:48
